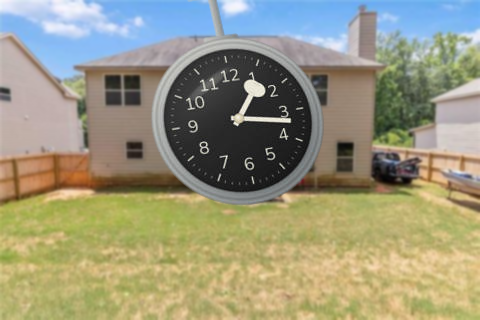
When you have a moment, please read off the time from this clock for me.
1:17
